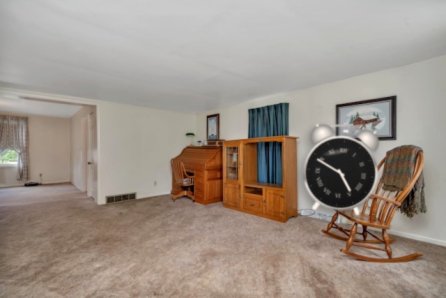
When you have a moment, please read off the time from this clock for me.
4:49
